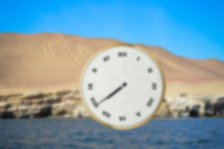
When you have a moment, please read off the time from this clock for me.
7:39
